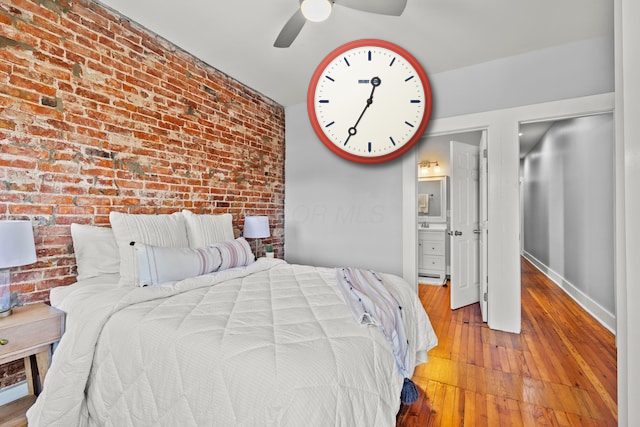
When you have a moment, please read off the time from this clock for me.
12:35
